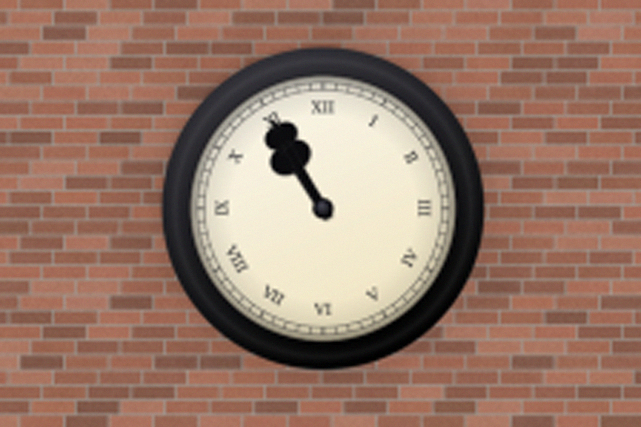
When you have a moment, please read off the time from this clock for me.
10:55
